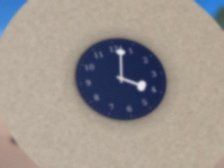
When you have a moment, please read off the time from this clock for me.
4:02
